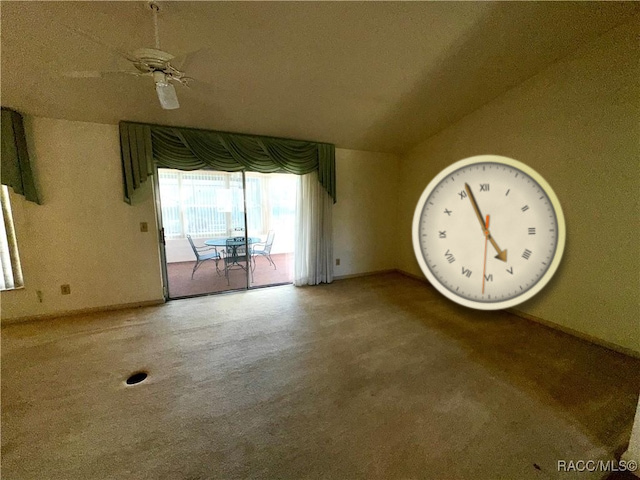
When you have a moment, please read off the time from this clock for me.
4:56:31
